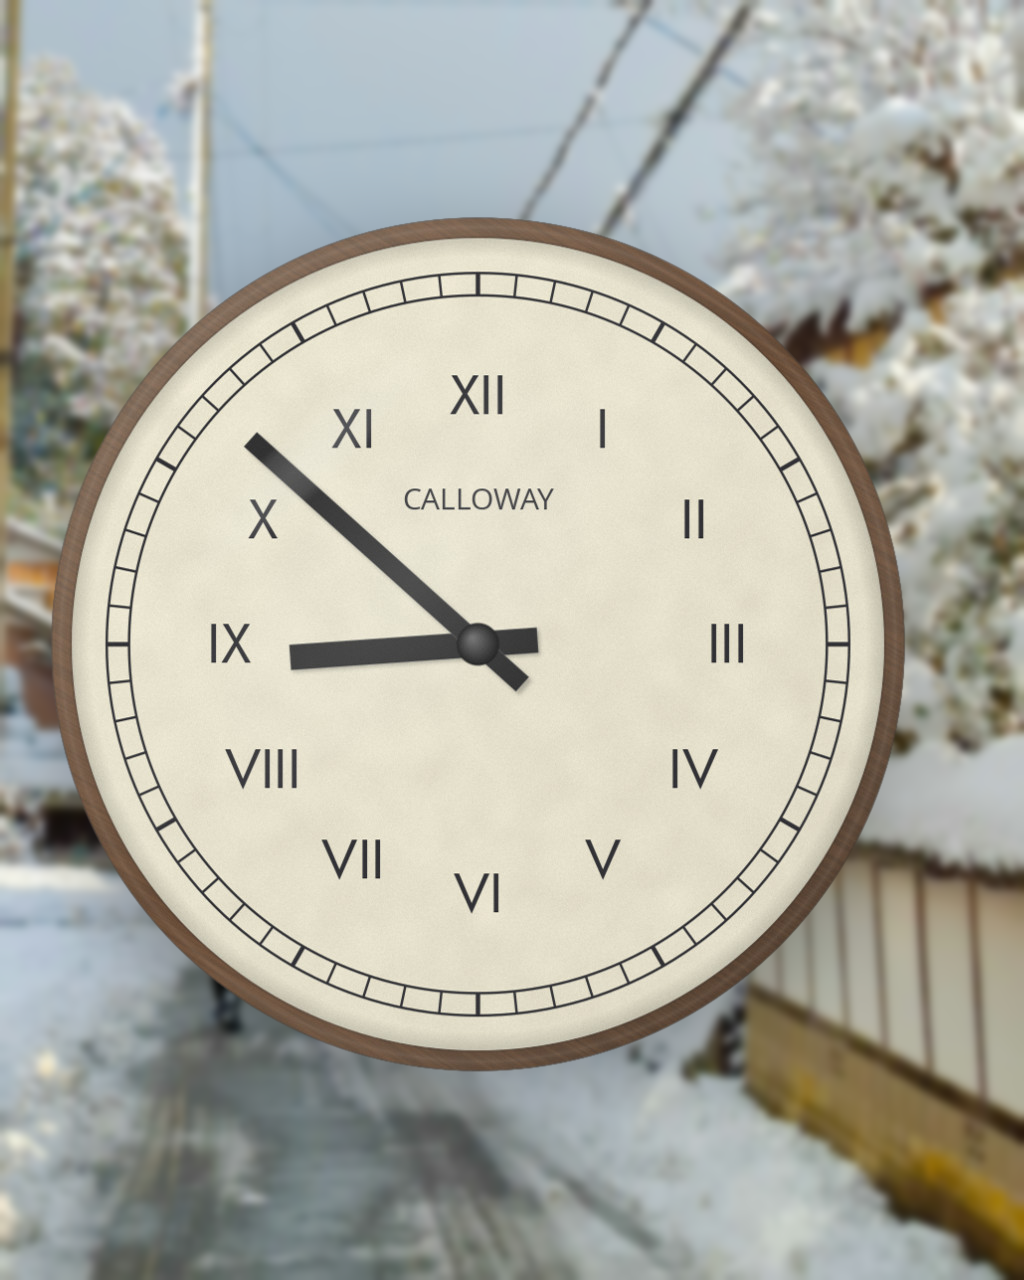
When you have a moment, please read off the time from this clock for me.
8:52
